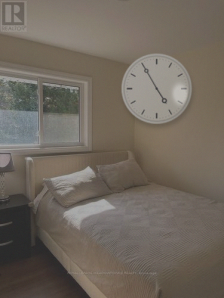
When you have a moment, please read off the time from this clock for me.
4:55
